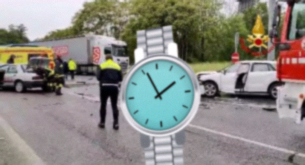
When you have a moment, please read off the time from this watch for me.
1:56
